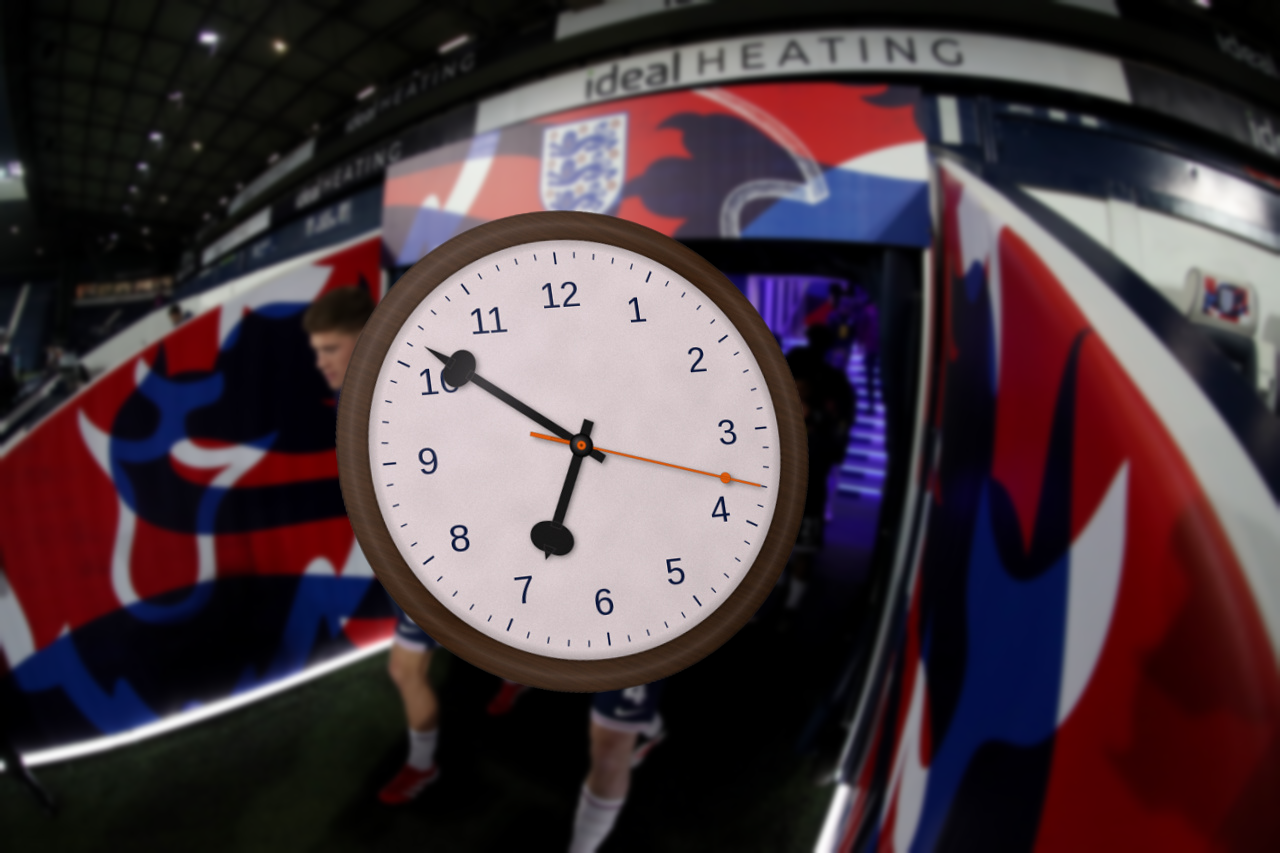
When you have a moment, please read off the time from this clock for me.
6:51:18
